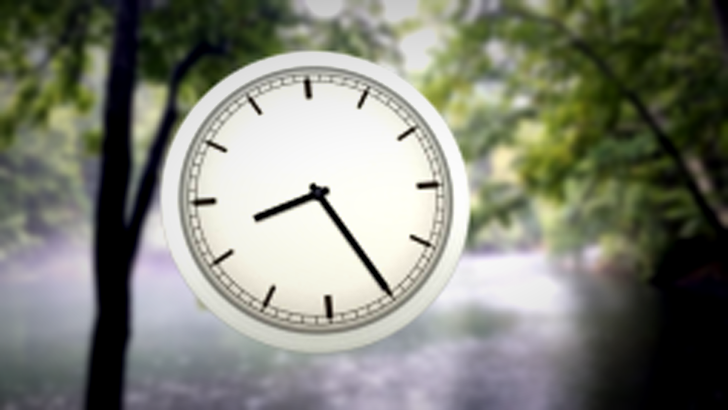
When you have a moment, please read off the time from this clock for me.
8:25
